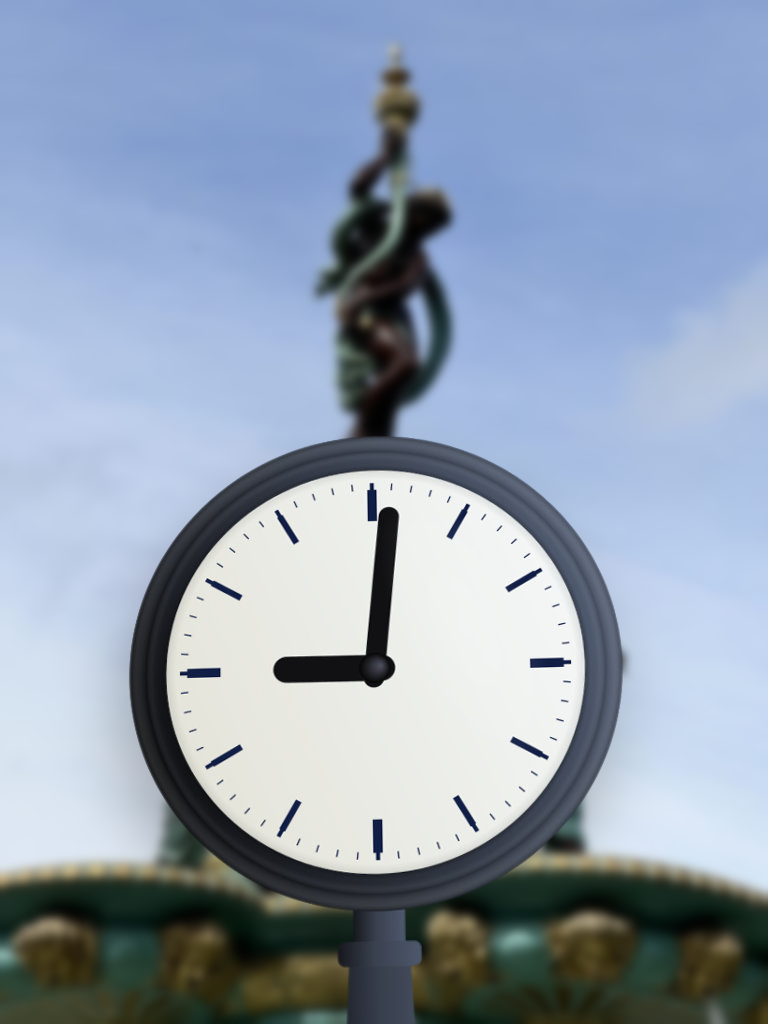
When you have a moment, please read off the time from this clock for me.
9:01
